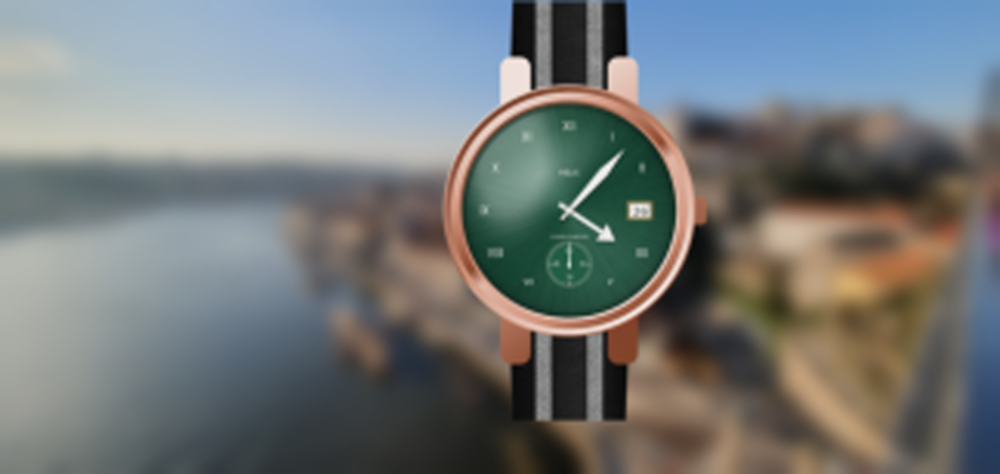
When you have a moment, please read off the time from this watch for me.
4:07
